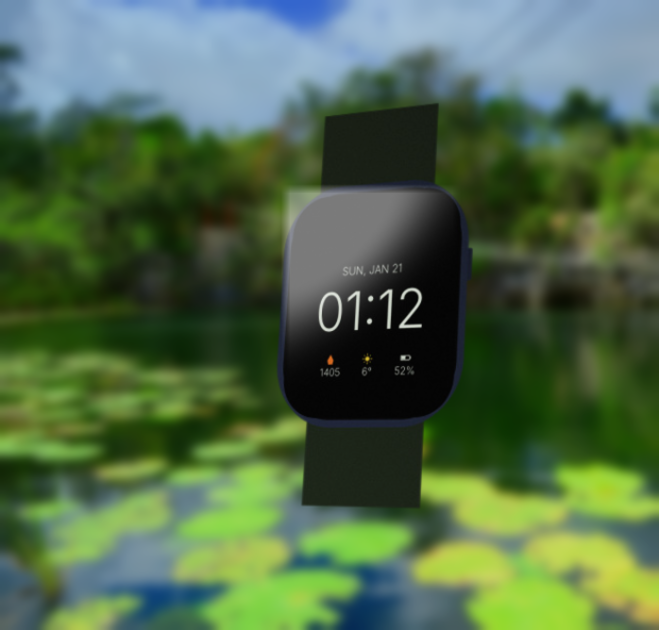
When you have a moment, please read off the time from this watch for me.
1:12
